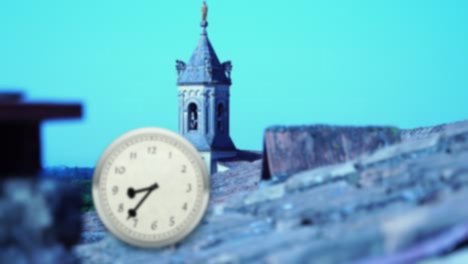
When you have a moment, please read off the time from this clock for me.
8:37
